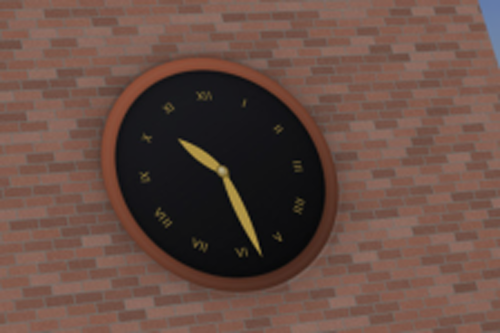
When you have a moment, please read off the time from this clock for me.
10:28
